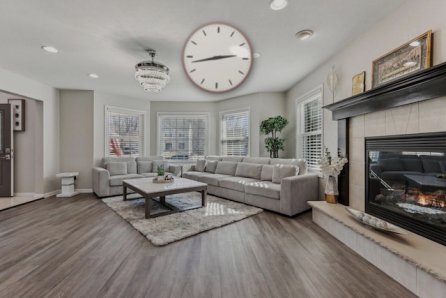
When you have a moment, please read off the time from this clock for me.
2:43
